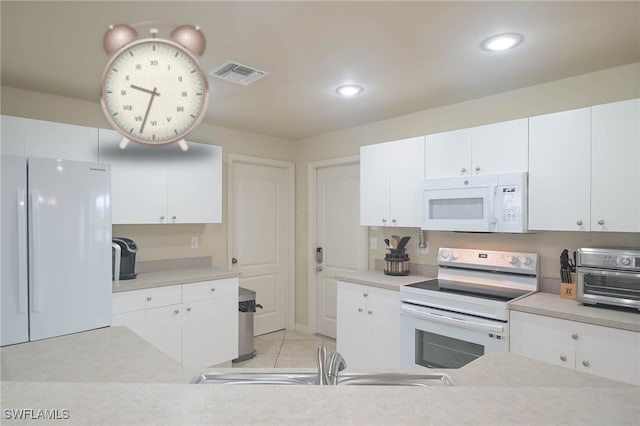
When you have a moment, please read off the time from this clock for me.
9:33
